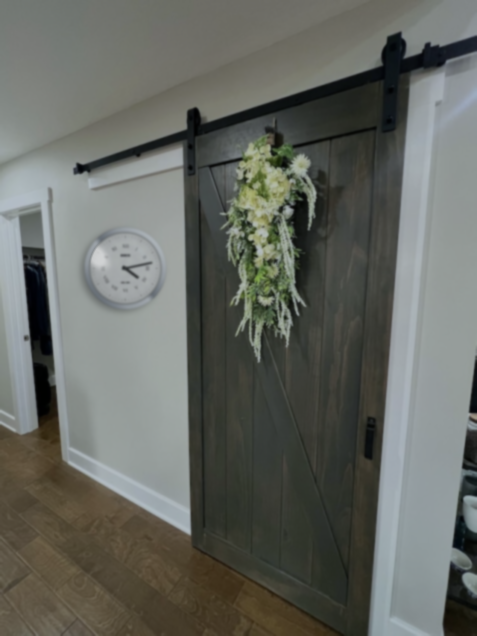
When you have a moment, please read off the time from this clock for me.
4:13
